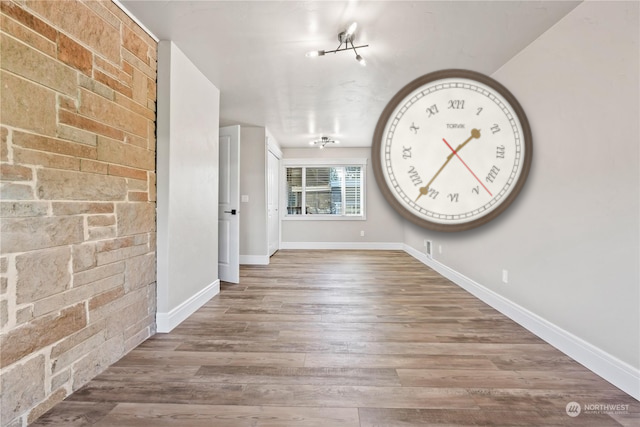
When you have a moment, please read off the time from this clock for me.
1:36:23
